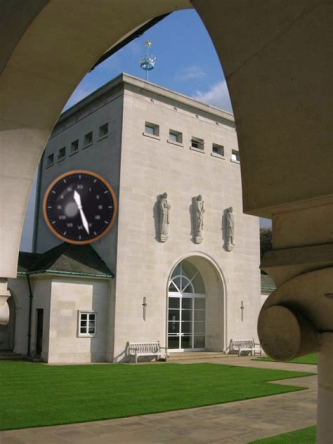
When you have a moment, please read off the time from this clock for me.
11:27
